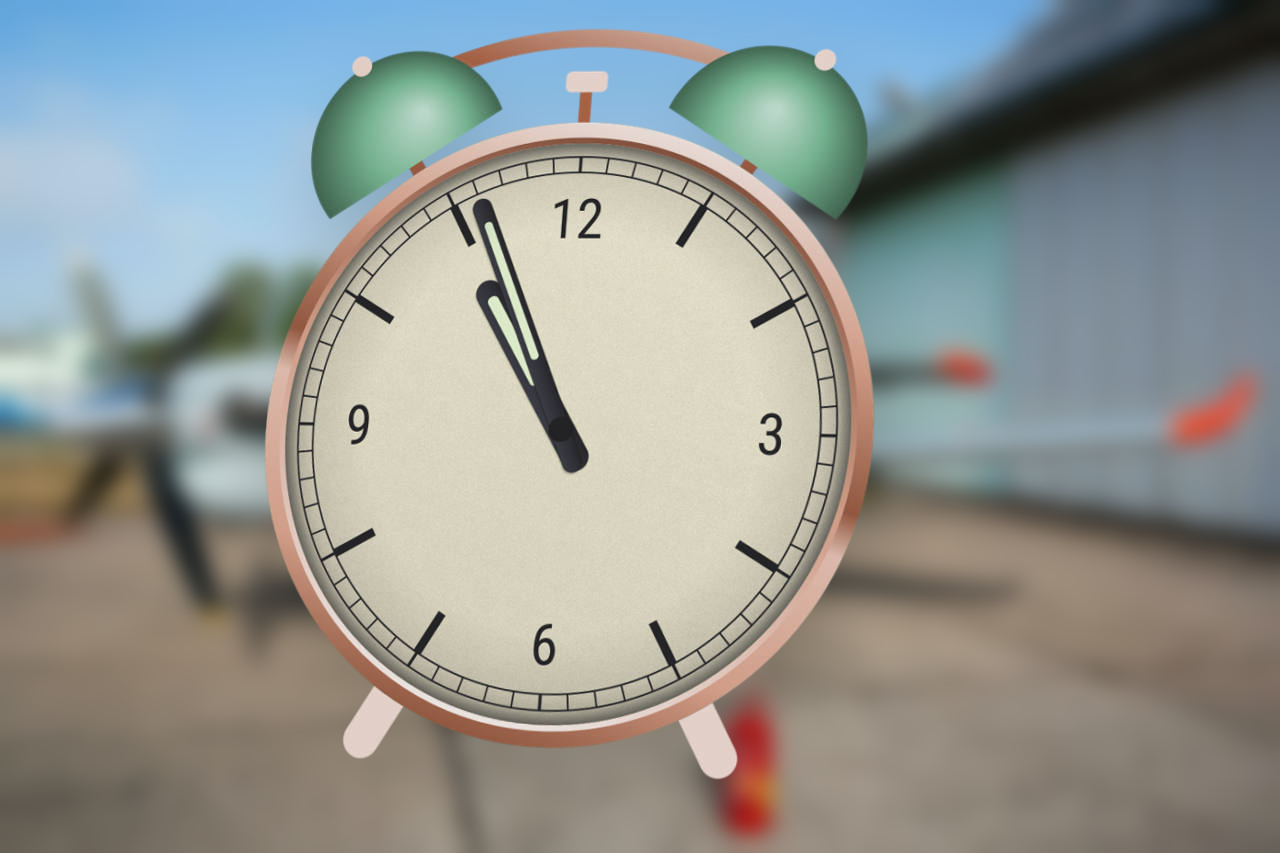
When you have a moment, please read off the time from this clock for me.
10:56
